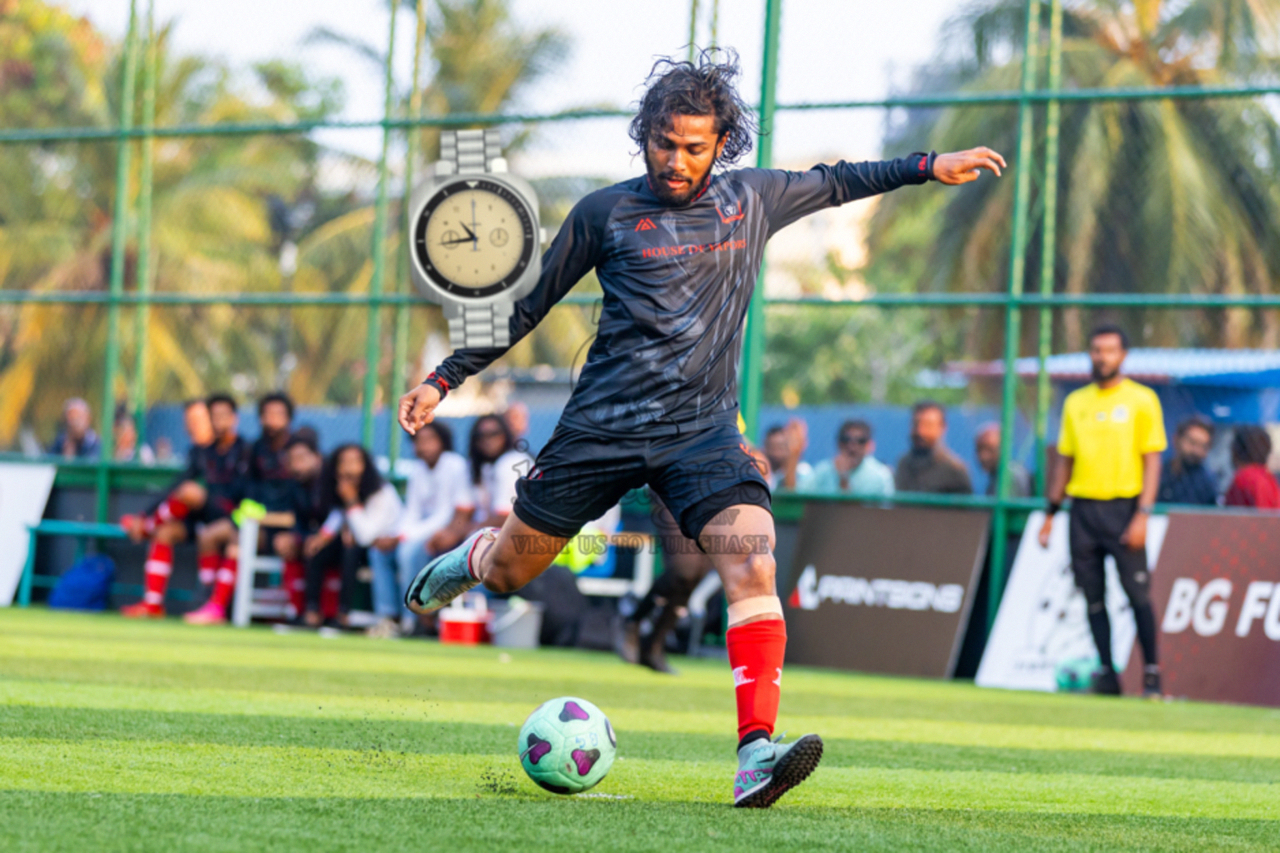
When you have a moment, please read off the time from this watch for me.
10:44
